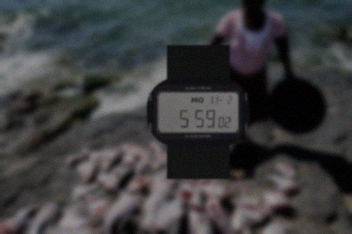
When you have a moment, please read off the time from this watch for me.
5:59:02
